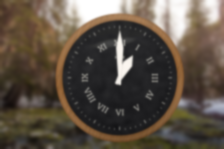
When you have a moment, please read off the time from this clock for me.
1:00
